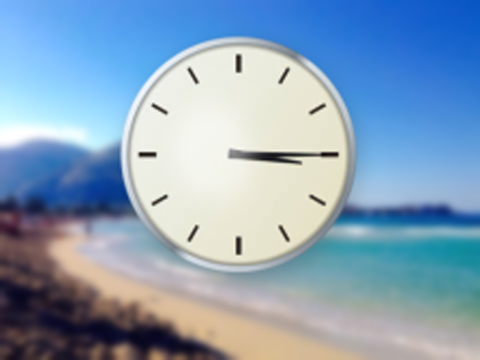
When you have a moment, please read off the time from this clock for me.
3:15
